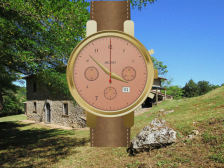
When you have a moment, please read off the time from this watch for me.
3:52
